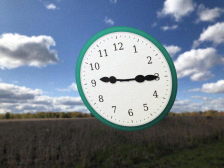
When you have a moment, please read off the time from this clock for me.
9:15
